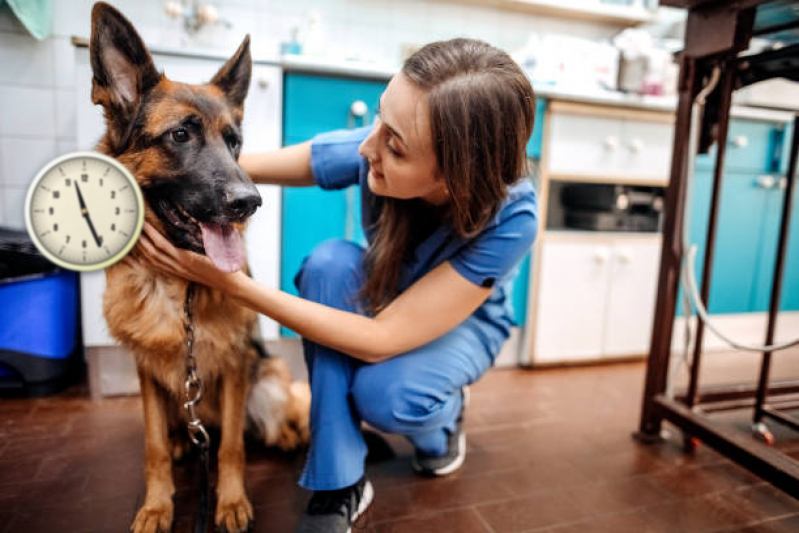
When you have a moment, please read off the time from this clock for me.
11:26
